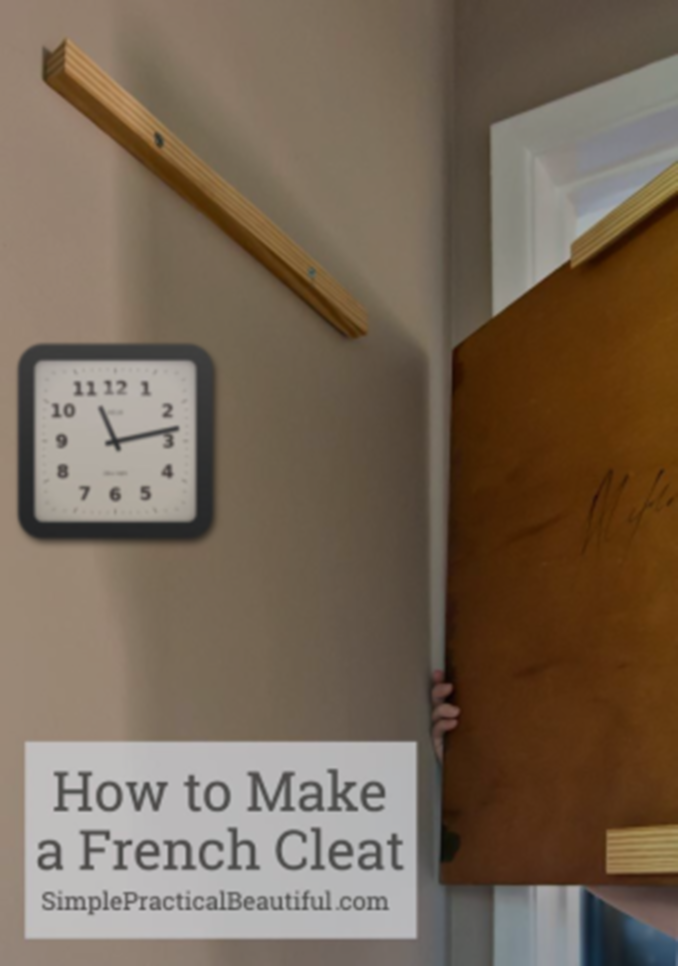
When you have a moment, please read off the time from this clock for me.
11:13
